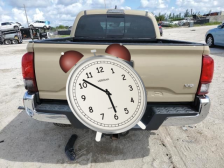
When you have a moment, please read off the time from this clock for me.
5:52
